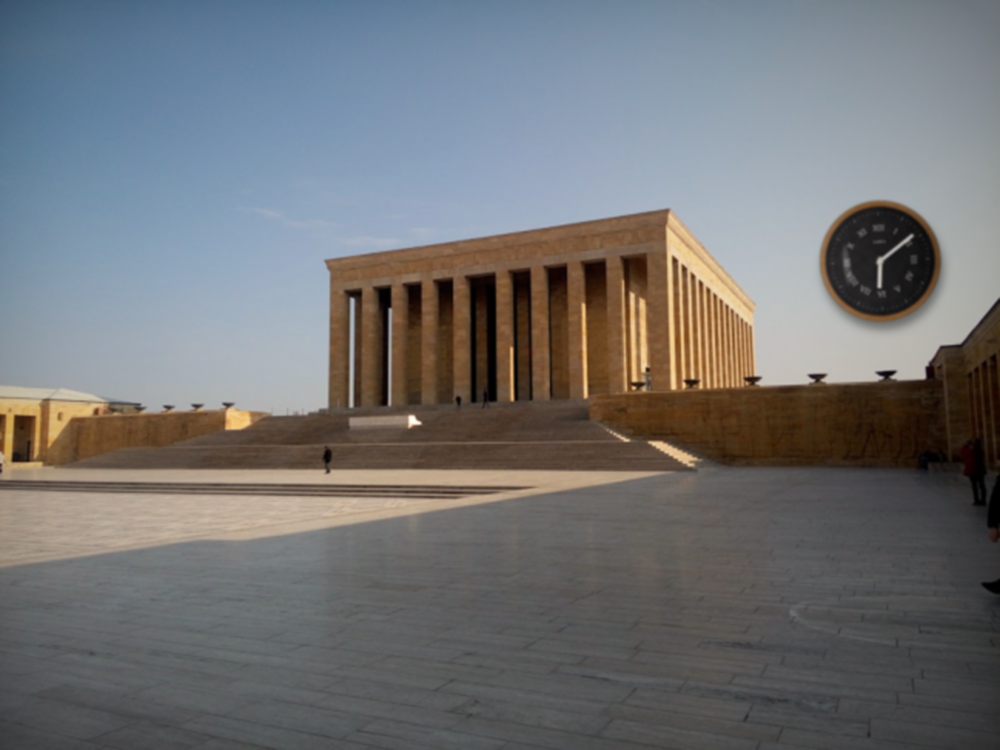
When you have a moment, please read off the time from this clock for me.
6:09
